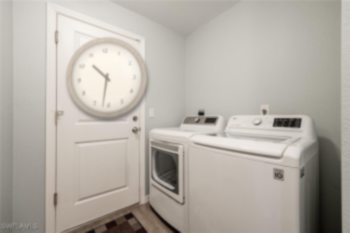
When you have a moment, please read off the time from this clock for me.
10:32
